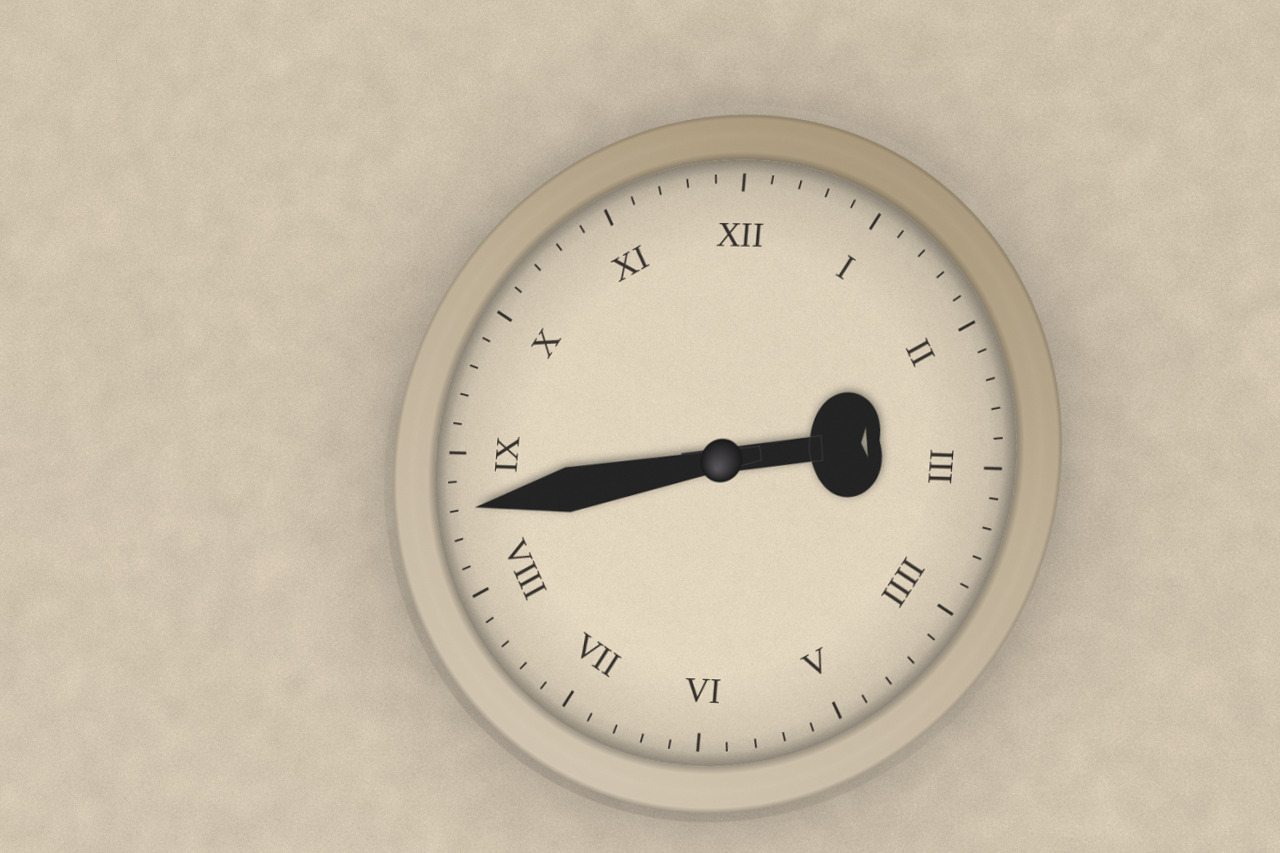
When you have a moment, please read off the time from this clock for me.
2:43
